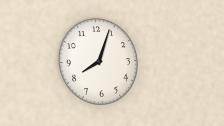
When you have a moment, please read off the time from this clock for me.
8:04
